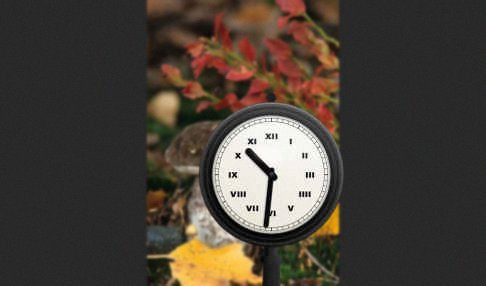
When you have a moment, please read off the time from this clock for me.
10:31
